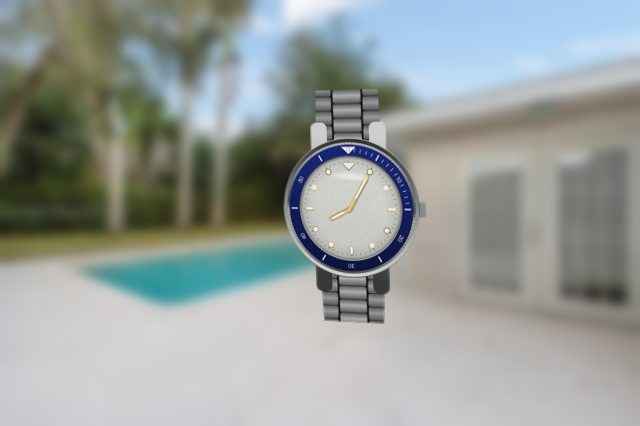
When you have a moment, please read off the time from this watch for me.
8:05
